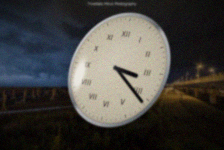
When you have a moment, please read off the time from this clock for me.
3:21
